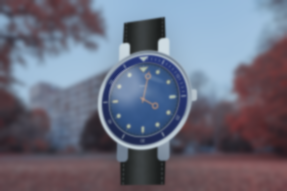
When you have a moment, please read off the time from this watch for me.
4:02
